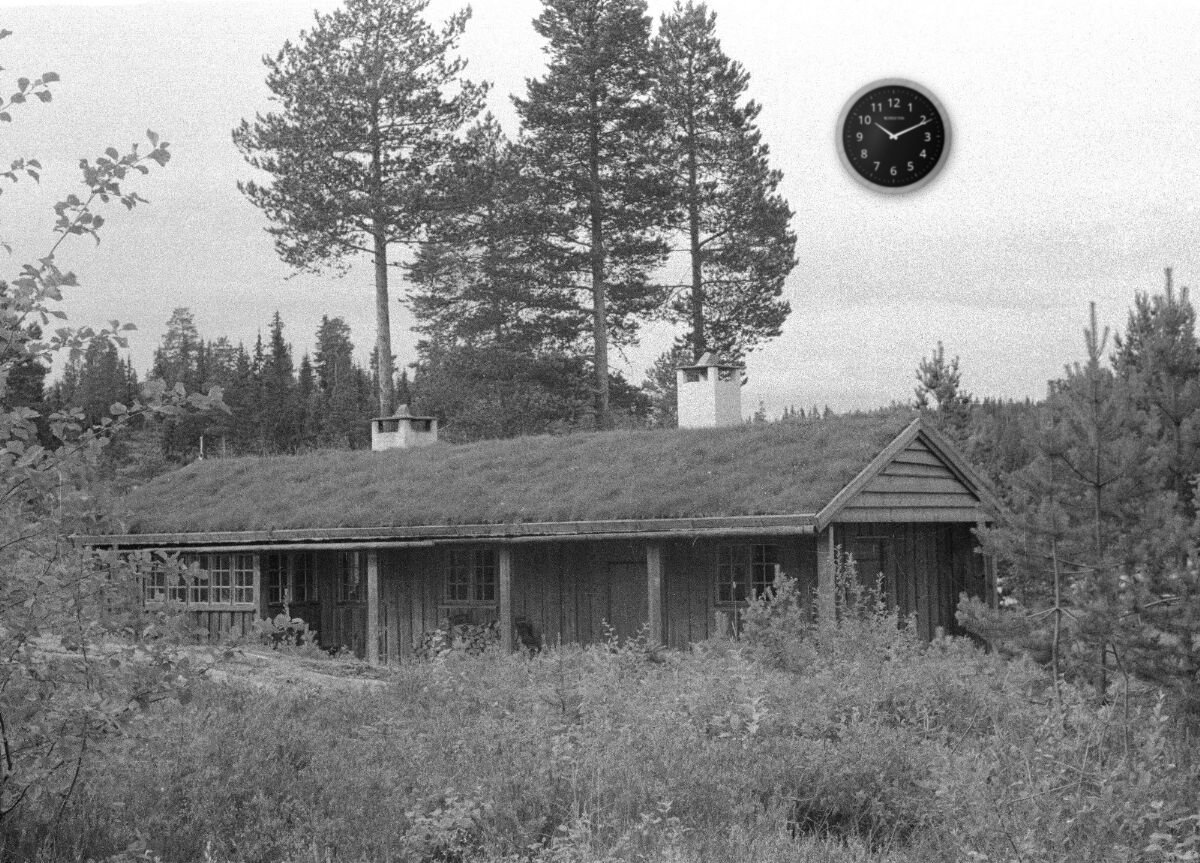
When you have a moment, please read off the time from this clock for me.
10:11
